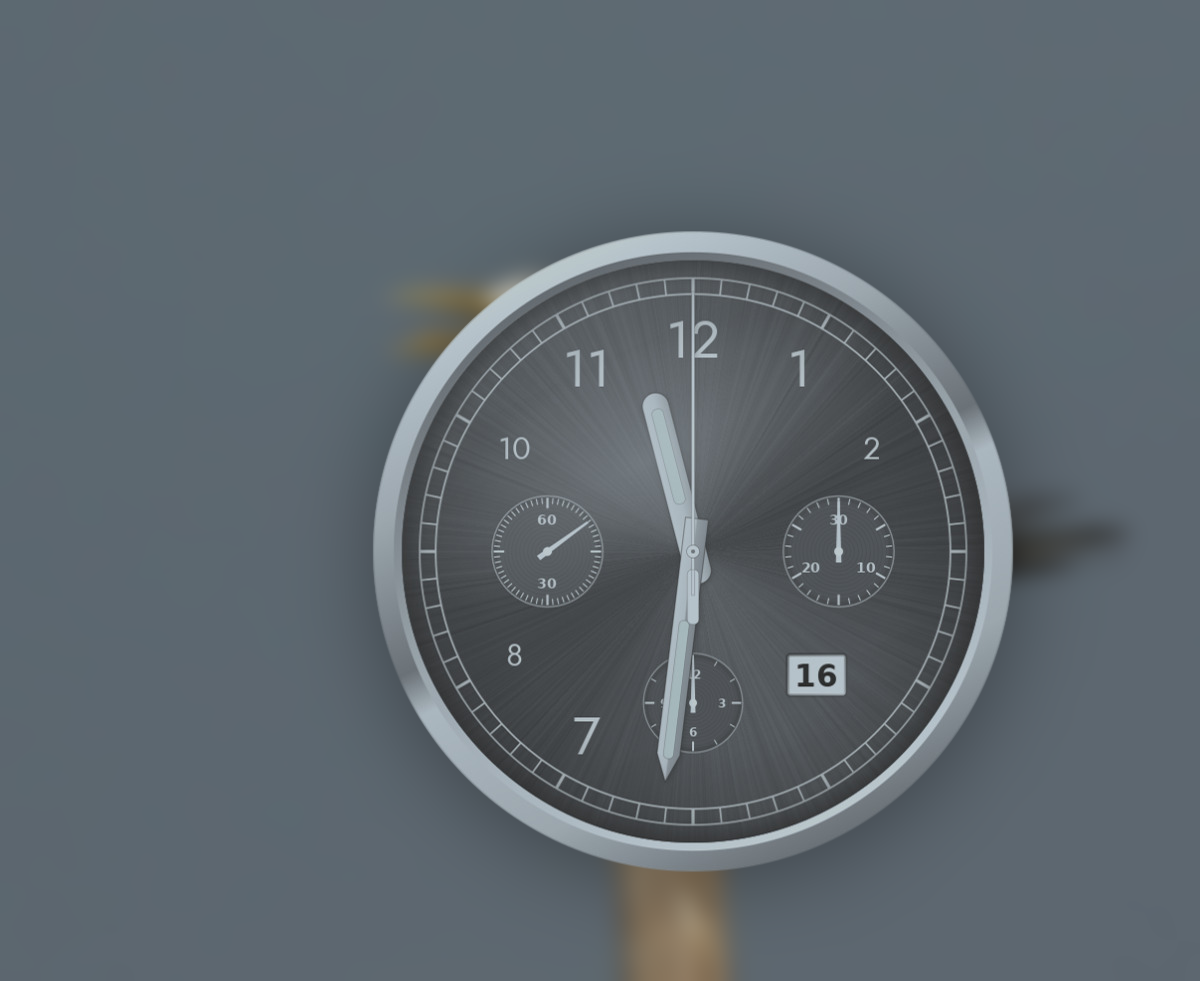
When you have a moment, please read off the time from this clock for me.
11:31:09
